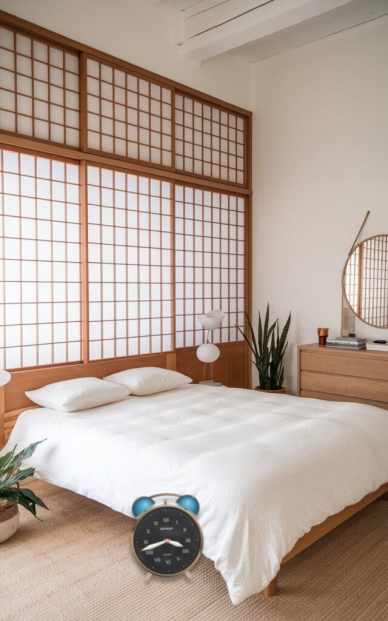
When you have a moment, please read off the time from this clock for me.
3:42
